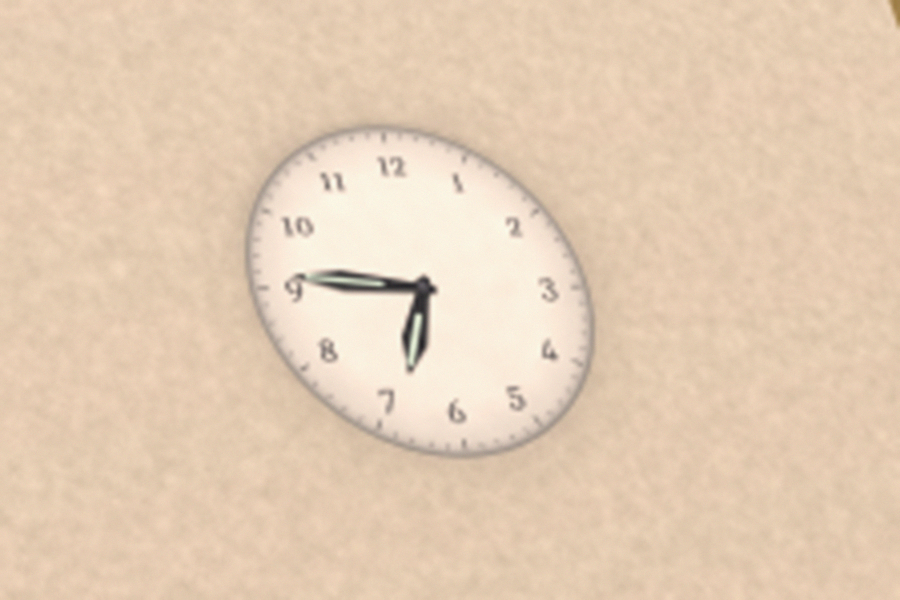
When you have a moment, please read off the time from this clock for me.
6:46
